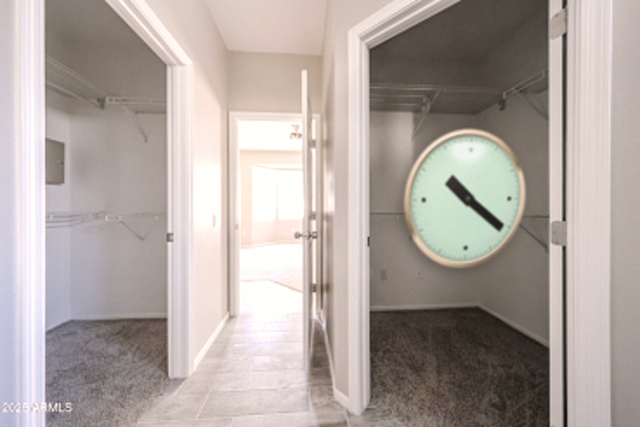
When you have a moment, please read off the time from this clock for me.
10:21
